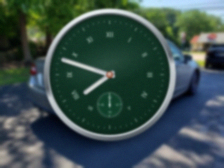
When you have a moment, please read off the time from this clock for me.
7:48
